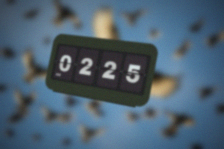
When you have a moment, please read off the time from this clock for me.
2:25
